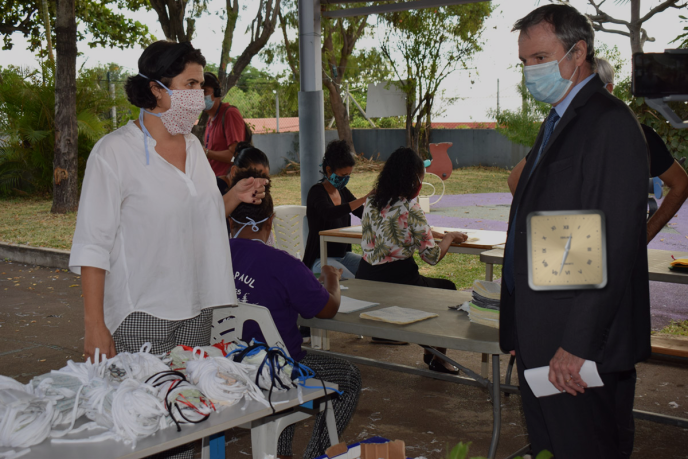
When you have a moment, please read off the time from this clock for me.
12:33
